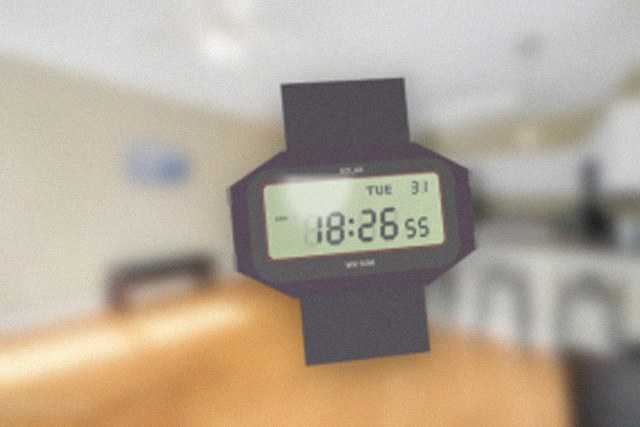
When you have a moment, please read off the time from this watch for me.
18:26:55
